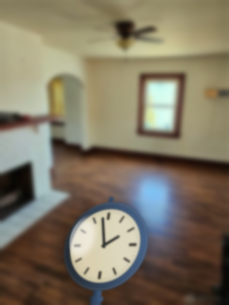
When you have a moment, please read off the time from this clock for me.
1:58
